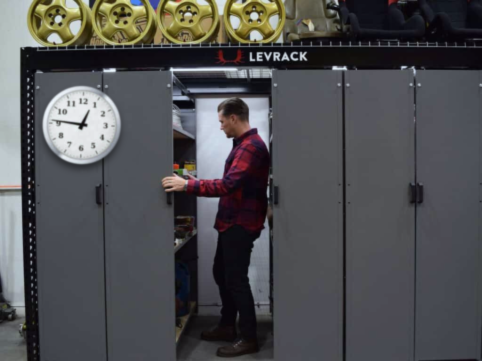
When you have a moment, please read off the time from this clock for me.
12:46
